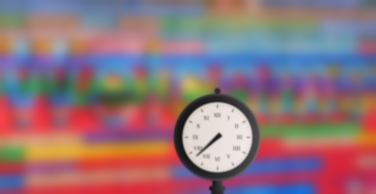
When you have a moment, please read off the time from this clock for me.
7:38
